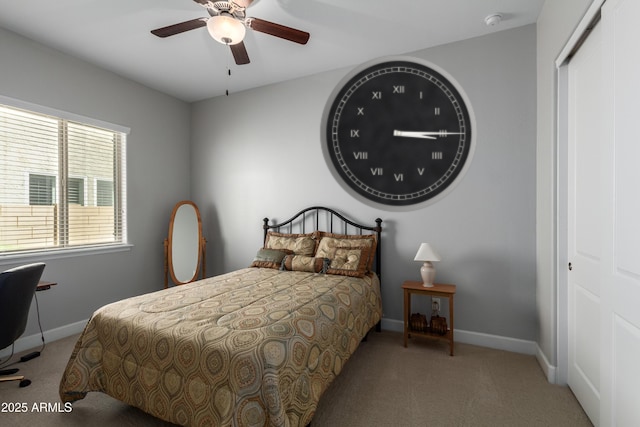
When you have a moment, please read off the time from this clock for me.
3:15
